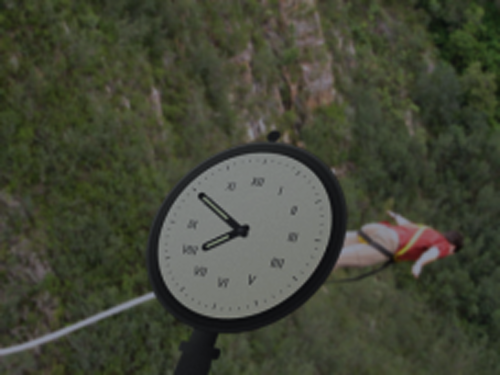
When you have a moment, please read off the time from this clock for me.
7:50
